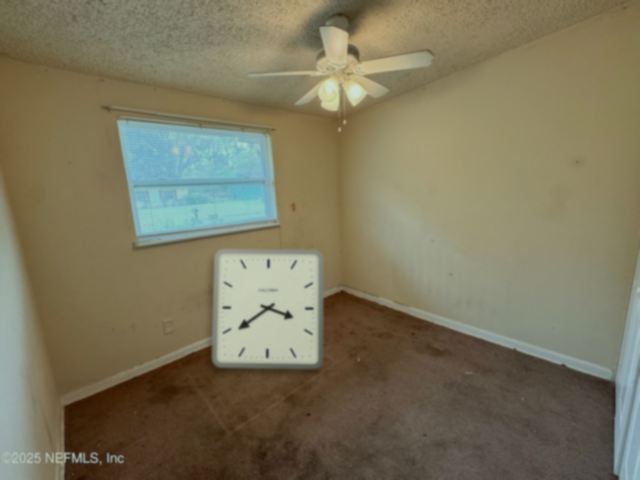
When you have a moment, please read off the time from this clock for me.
3:39
